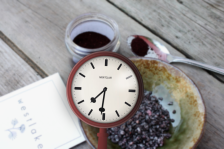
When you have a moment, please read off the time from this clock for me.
7:31
